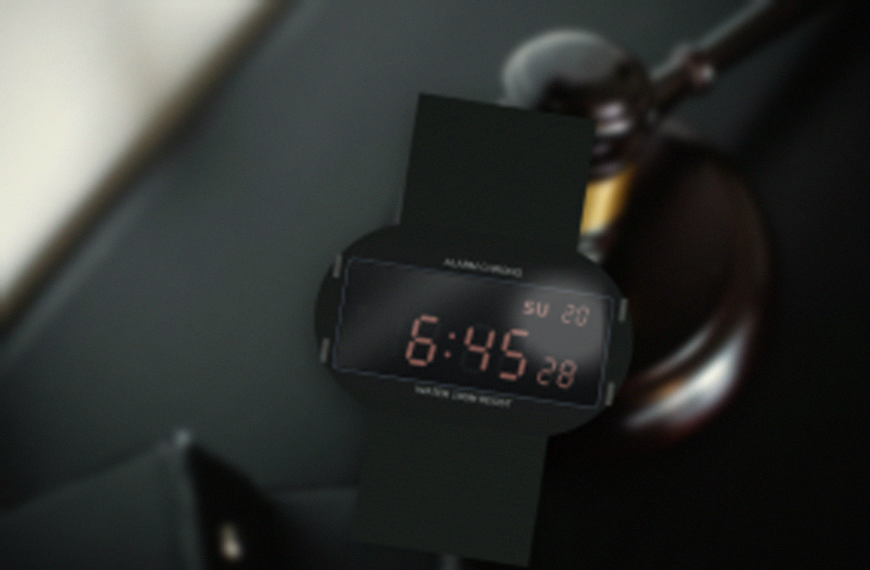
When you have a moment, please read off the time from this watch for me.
6:45:28
